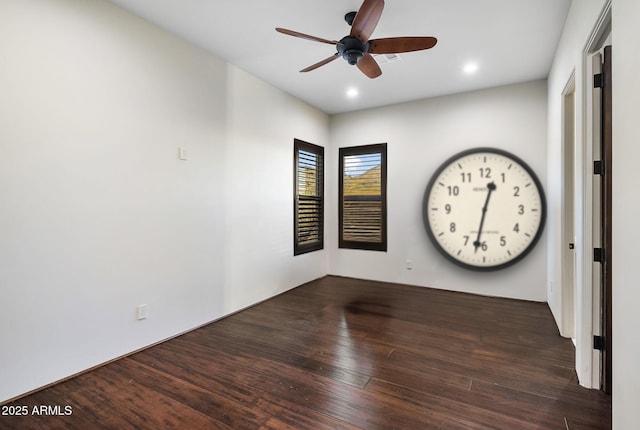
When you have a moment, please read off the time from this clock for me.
12:32
